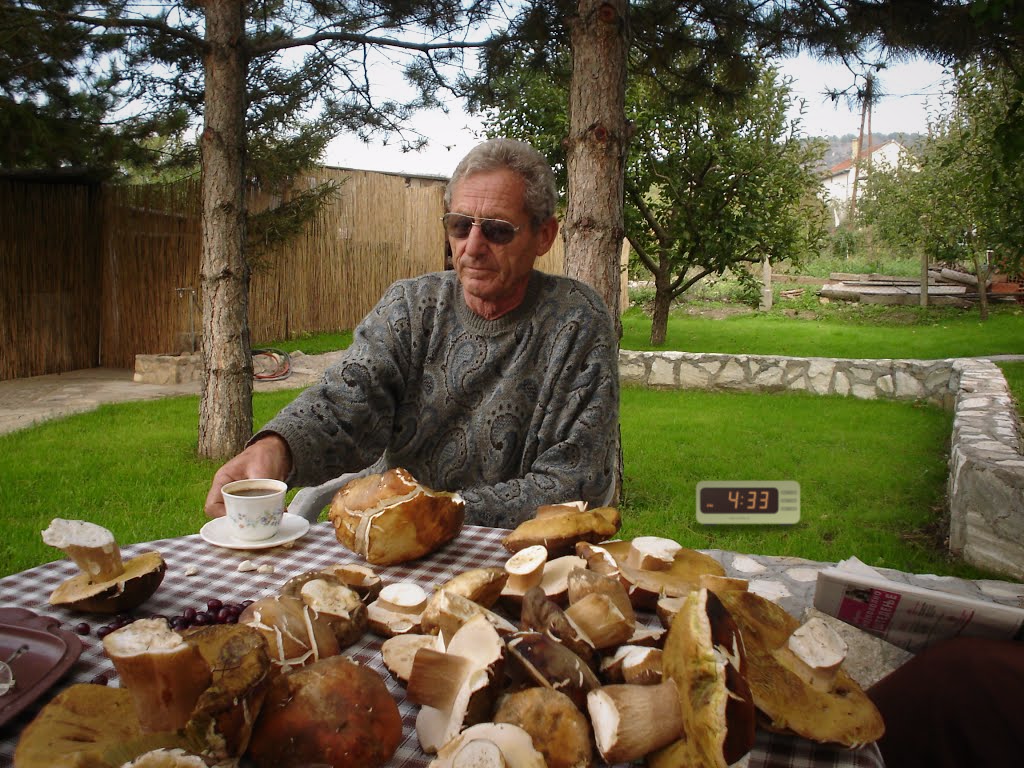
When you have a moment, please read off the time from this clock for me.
4:33
